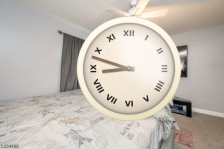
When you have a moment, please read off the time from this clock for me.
8:48
